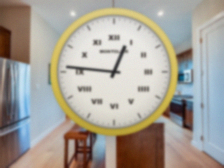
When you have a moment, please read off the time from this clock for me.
12:46
